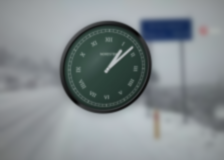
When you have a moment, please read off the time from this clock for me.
1:08
